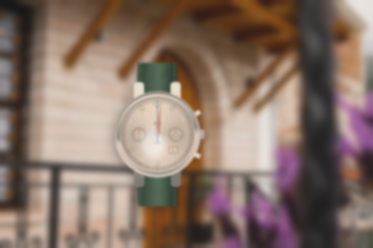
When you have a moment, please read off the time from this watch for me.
12:01
